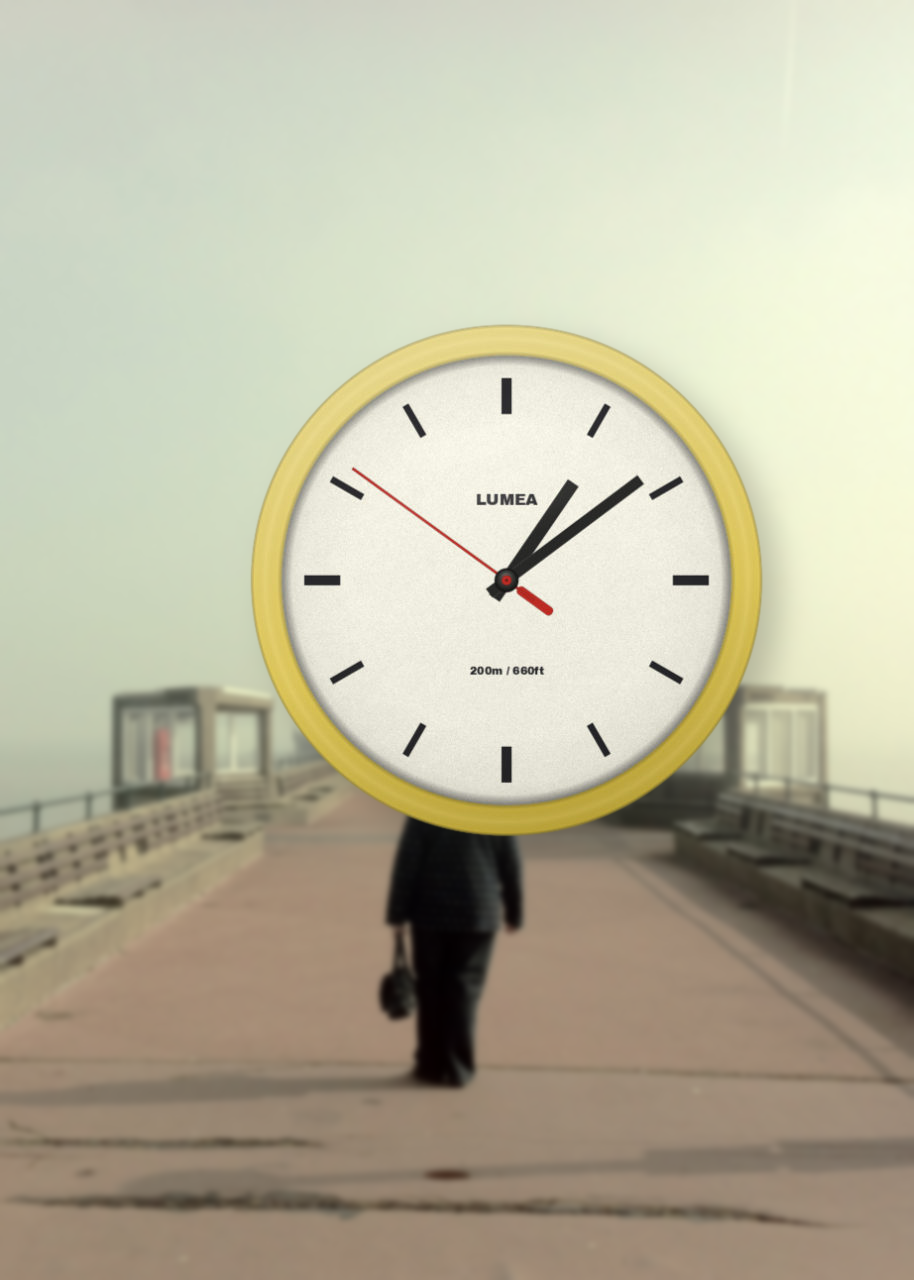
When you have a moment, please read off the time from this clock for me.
1:08:51
